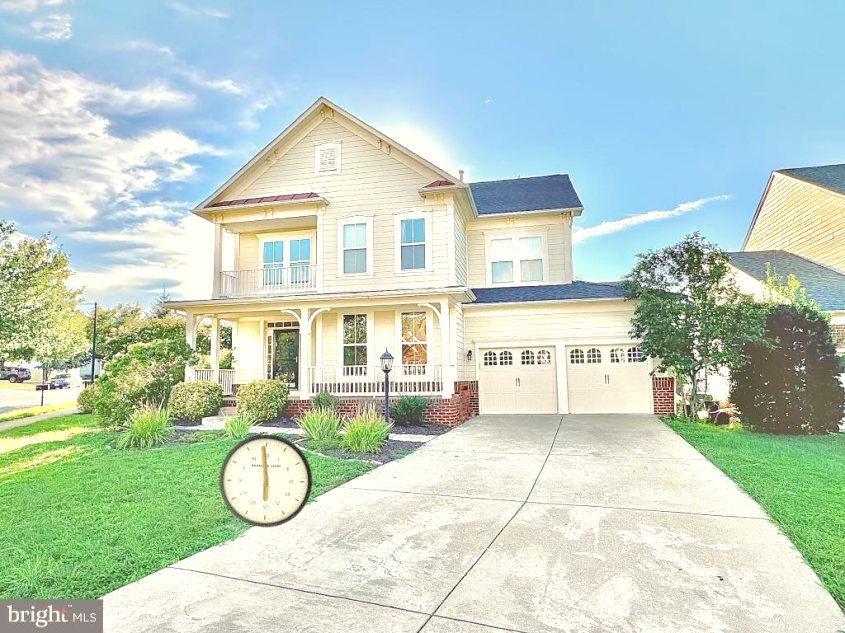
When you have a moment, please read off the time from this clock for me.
5:59
